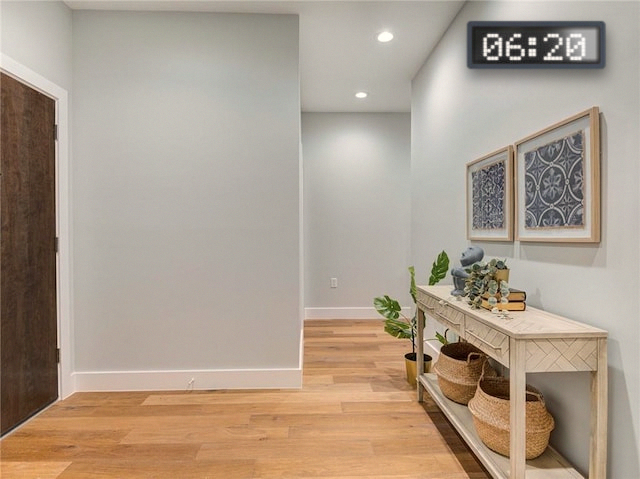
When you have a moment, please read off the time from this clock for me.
6:20
